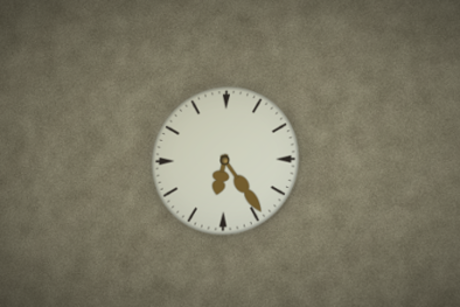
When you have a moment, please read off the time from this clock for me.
6:24
